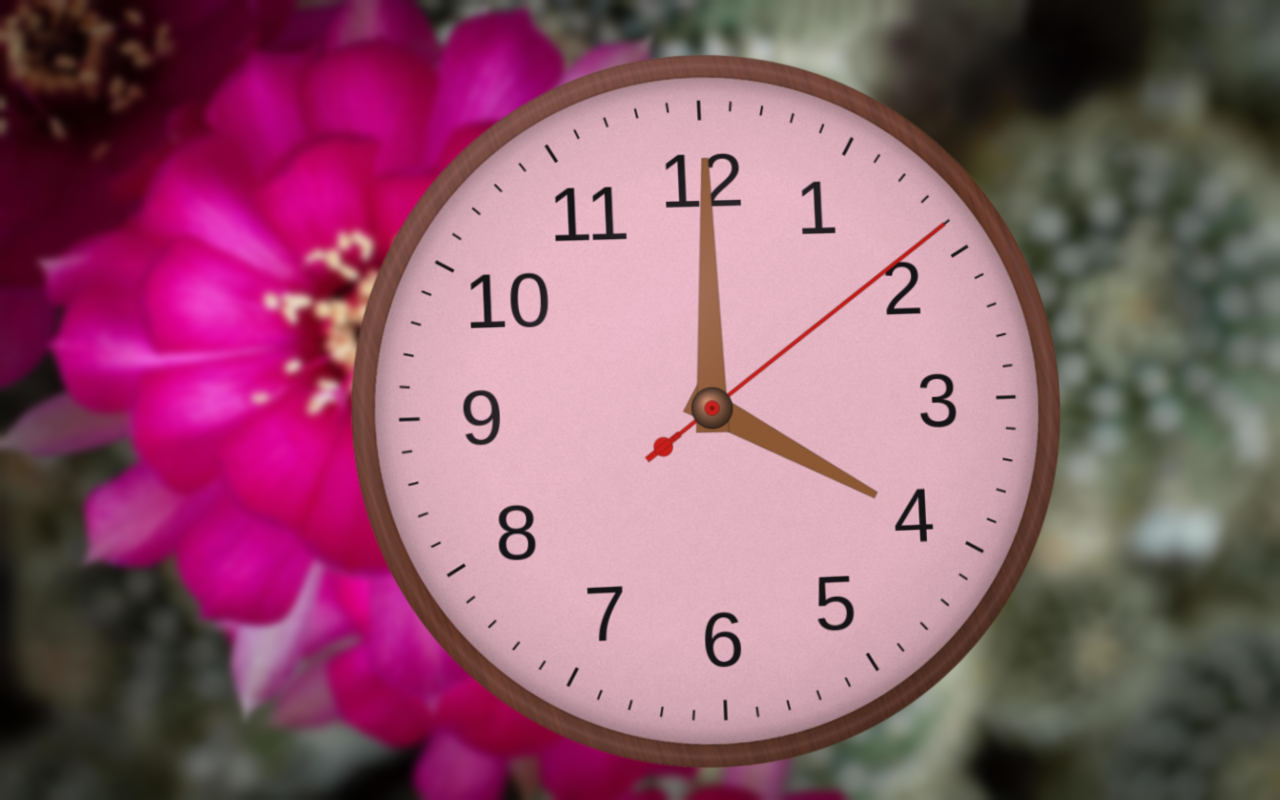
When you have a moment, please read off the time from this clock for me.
4:00:09
